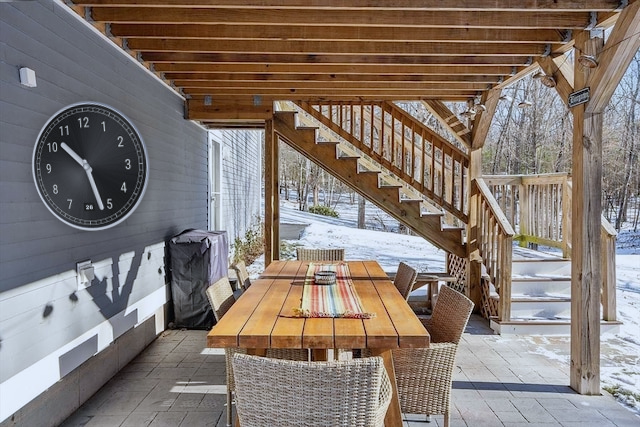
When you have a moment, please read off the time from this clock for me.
10:27
